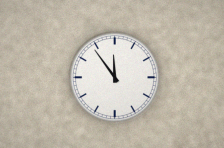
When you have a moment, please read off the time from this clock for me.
11:54
